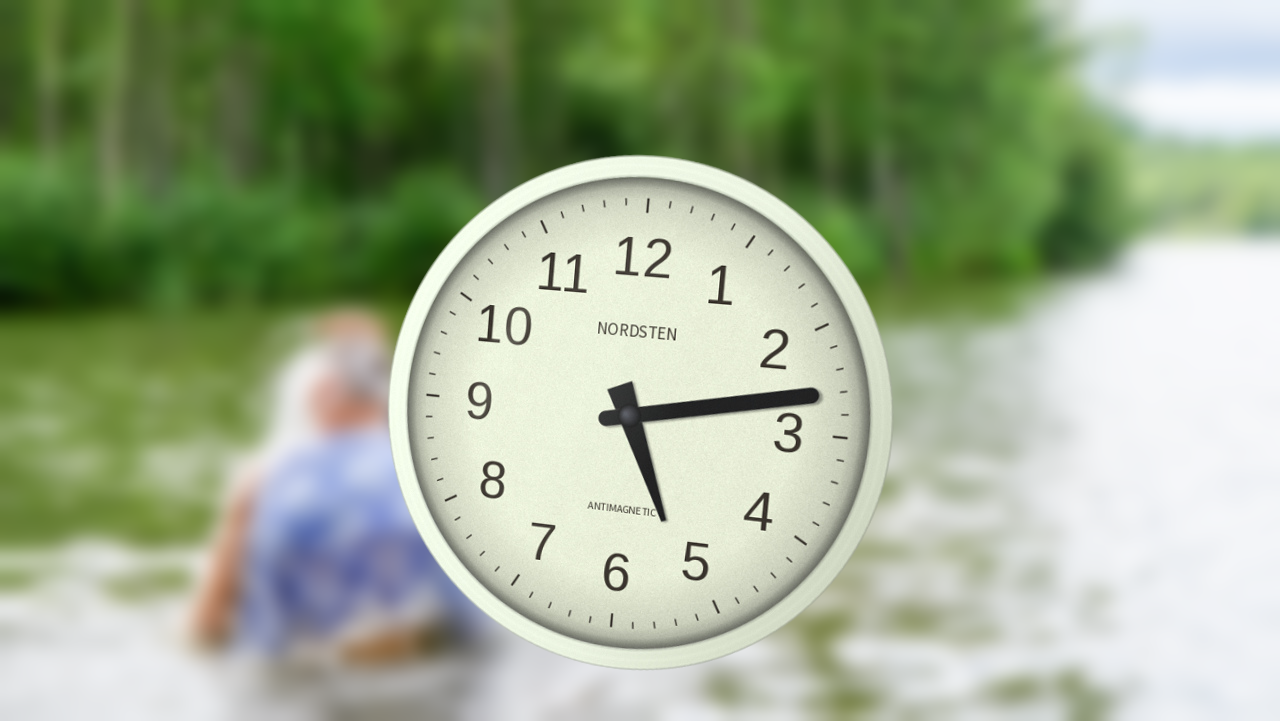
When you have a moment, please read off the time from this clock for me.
5:13
